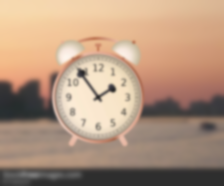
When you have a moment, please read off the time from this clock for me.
1:54
